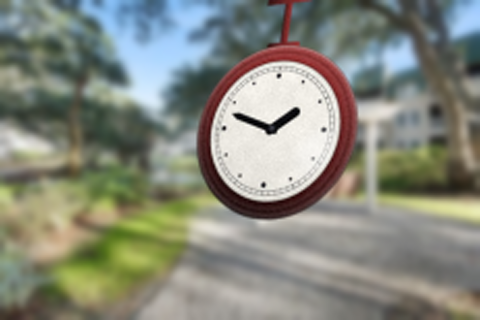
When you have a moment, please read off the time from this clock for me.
1:48
